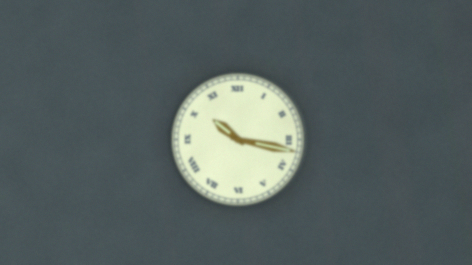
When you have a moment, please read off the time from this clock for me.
10:17
